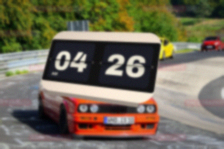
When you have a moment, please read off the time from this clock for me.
4:26
